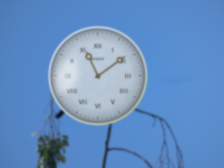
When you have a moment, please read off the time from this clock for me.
11:09
